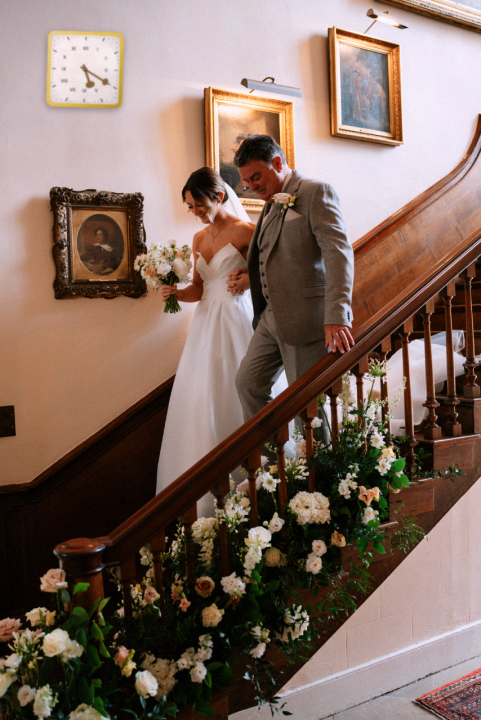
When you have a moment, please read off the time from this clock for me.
5:20
